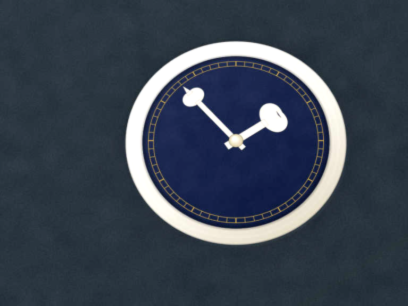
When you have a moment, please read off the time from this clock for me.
1:53
